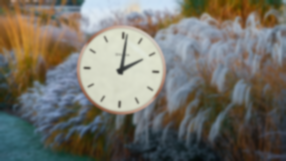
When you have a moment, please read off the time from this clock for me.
2:01
